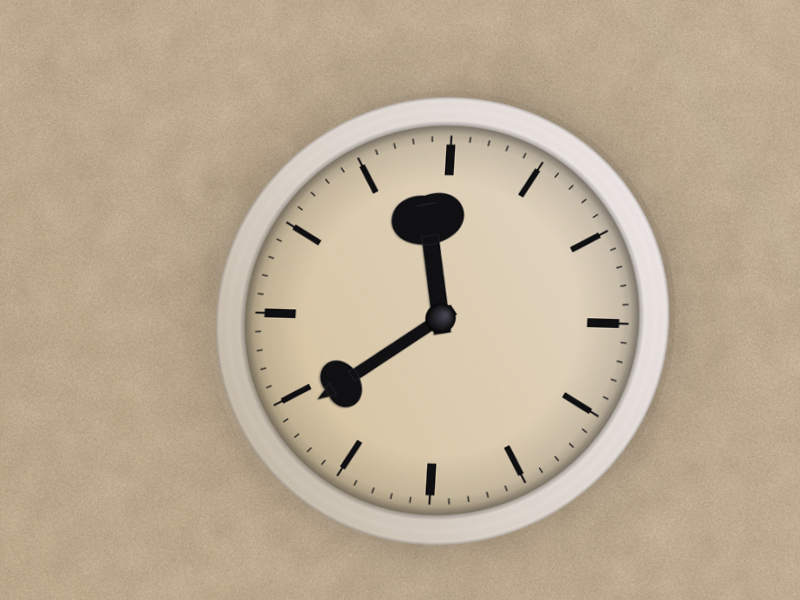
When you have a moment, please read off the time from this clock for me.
11:39
